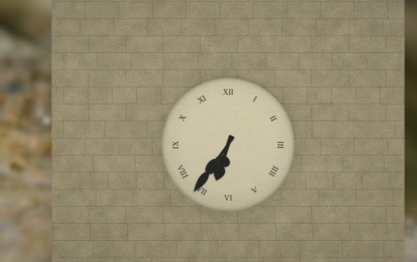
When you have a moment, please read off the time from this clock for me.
6:36
